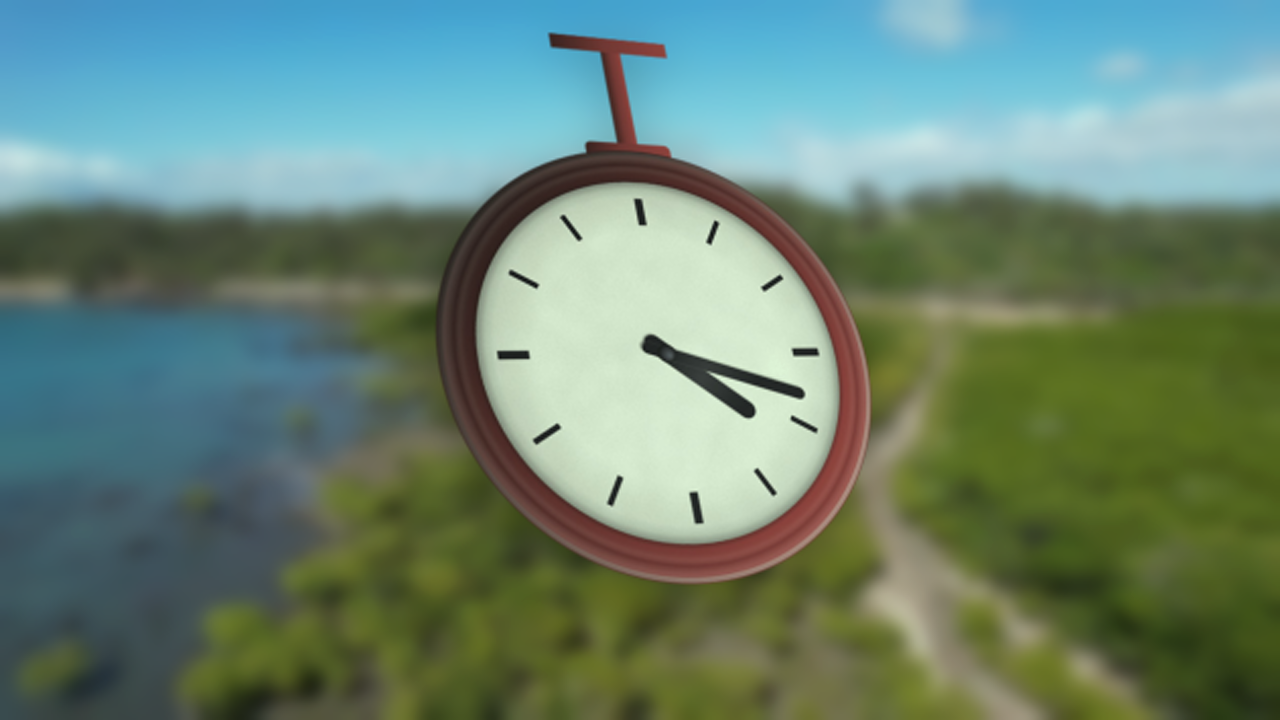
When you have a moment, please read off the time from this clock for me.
4:18
